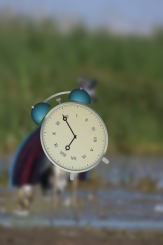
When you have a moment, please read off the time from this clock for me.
7:59
